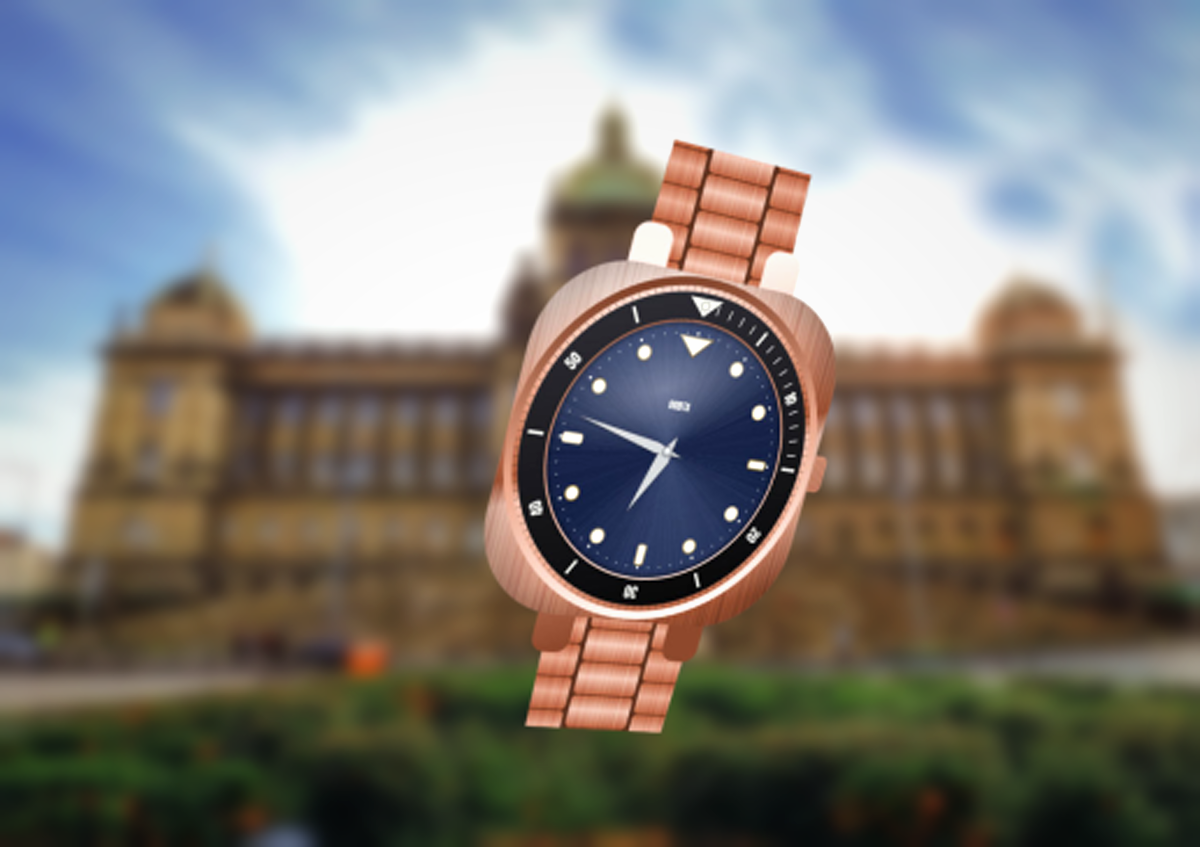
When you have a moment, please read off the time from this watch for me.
6:47
